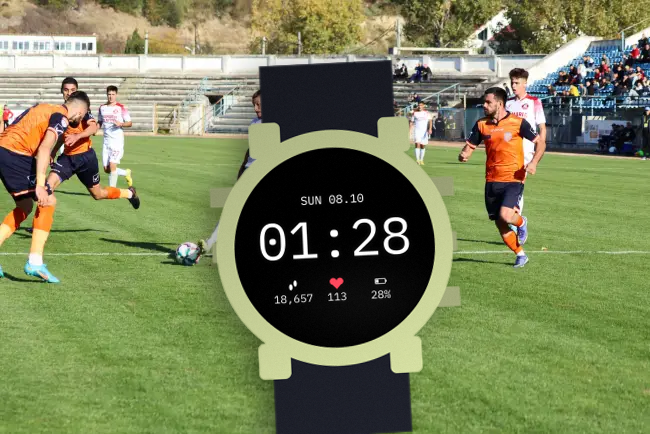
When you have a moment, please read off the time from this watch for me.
1:28
